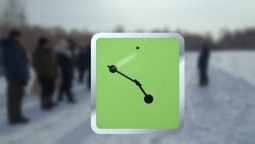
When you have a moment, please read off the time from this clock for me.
4:50
